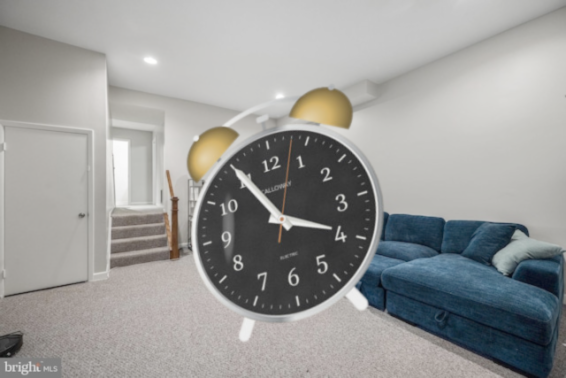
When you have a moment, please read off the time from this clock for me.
3:55:03
